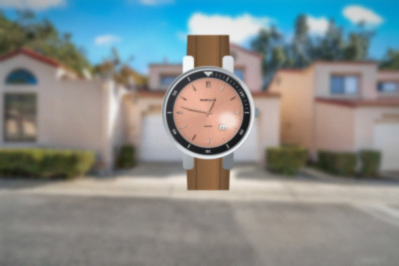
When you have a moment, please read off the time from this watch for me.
12:47
